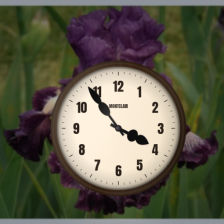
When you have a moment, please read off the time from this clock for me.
3:54
